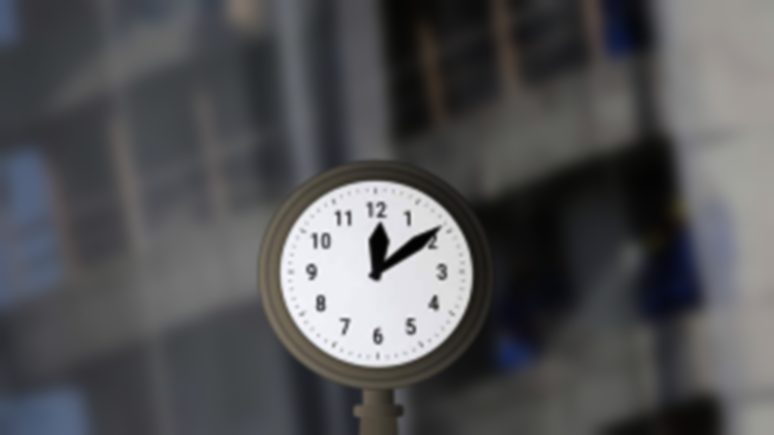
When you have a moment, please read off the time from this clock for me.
12:09
